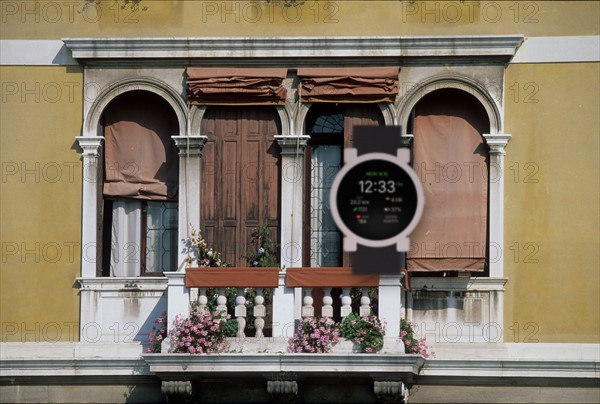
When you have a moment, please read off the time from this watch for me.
12:33
